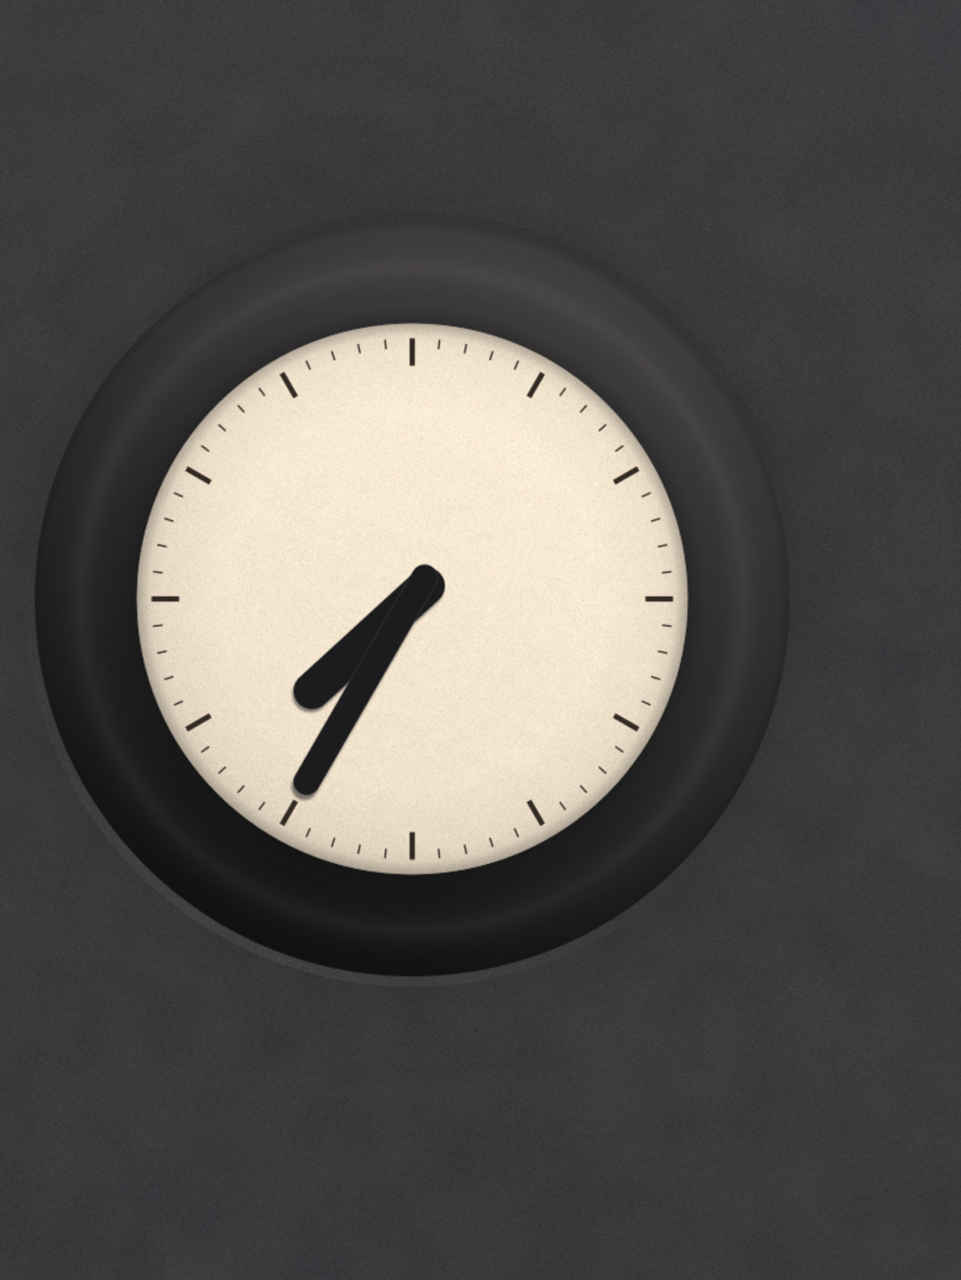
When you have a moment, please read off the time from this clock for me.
7:35
